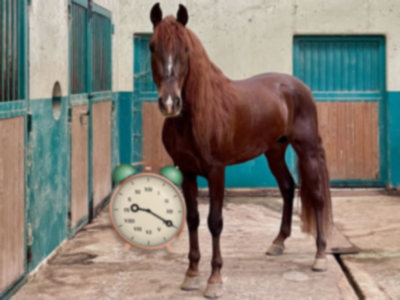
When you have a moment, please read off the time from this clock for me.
9:20
